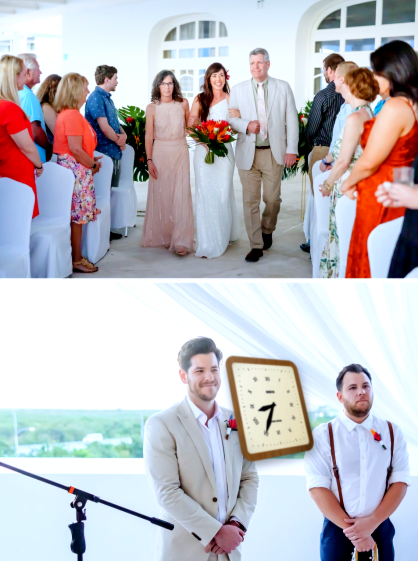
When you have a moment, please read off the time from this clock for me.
8:35
